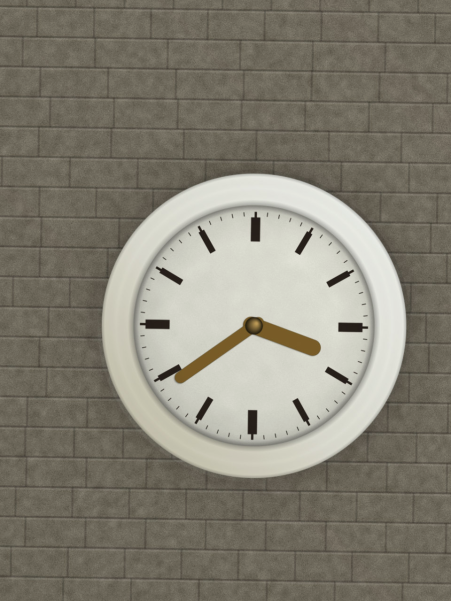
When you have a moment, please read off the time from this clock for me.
3:39
